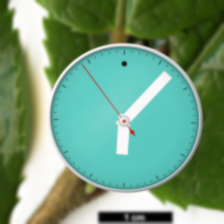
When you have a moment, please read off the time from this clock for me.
6:06:54
